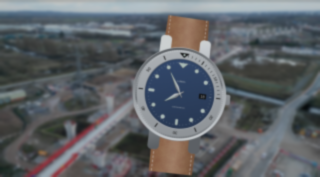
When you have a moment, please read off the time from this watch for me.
7:55
